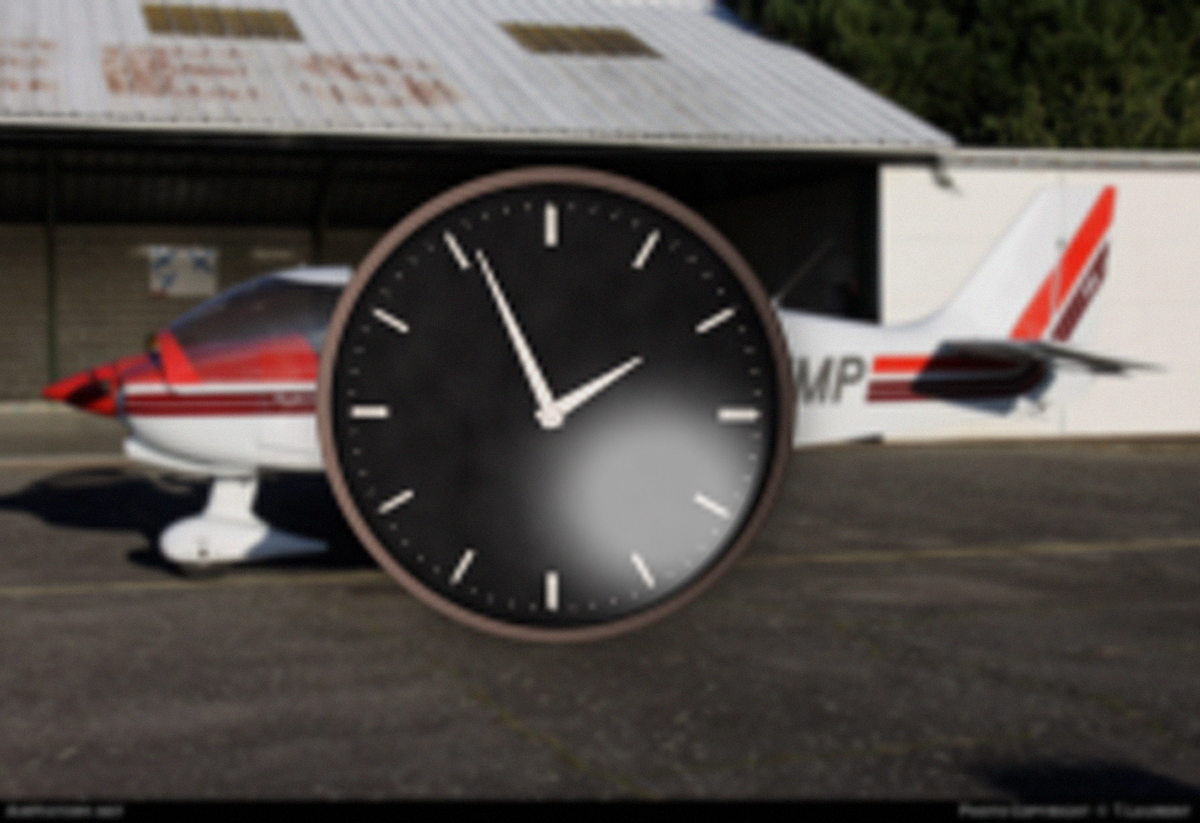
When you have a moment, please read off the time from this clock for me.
1:56
